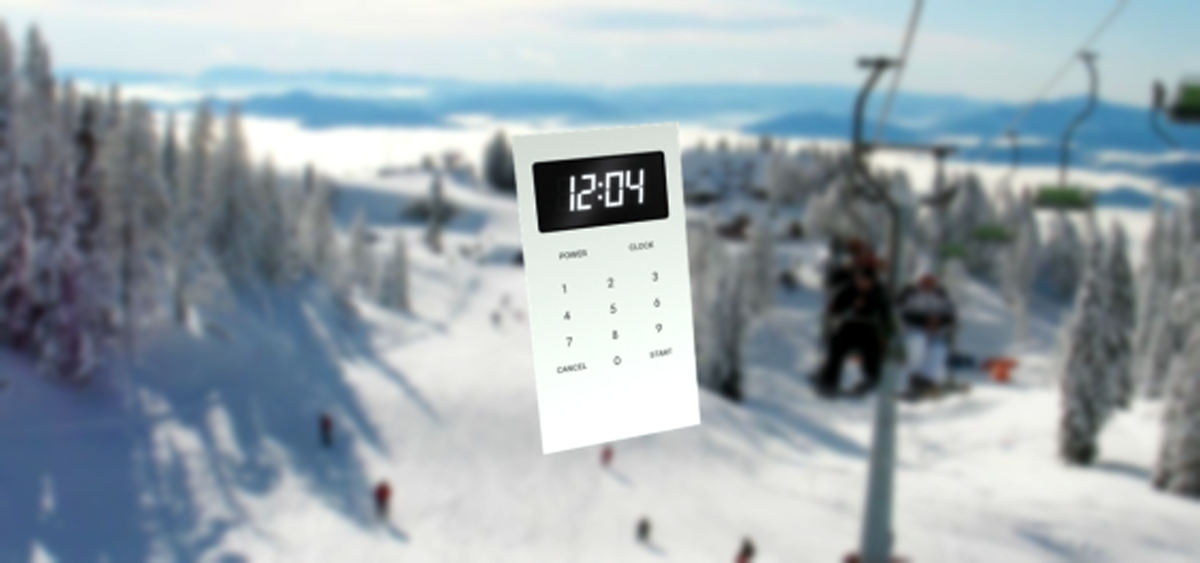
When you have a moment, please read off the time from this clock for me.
12:04
